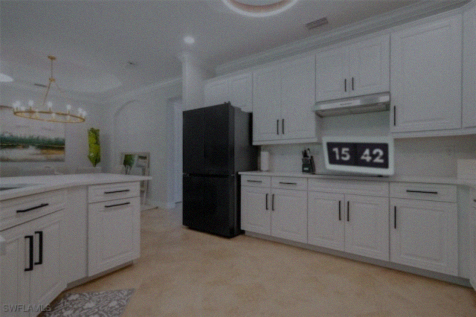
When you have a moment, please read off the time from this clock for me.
15:42
